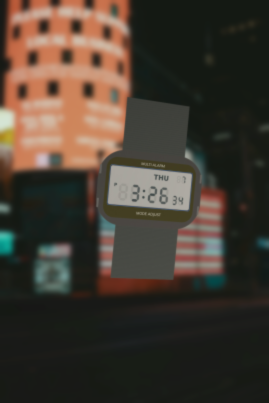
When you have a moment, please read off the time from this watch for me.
3:26:34
